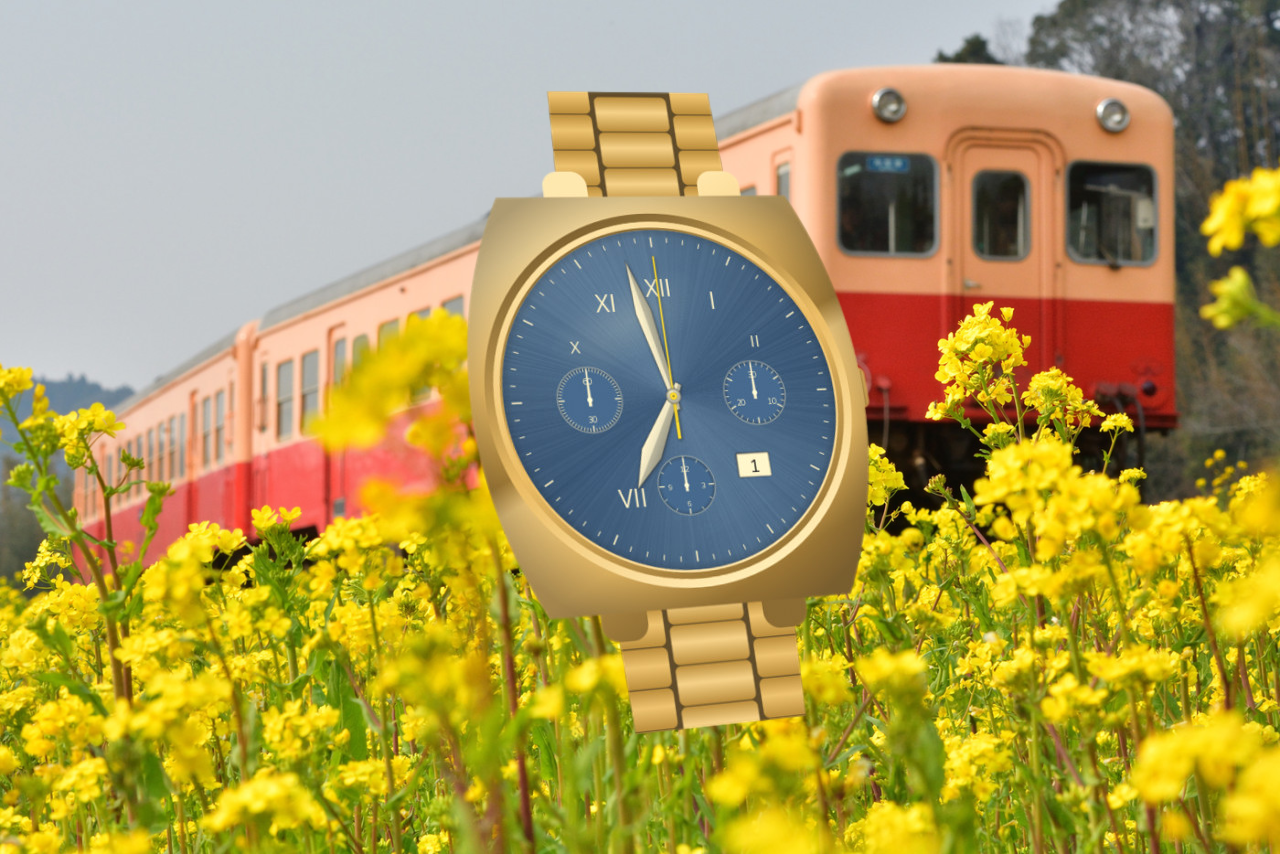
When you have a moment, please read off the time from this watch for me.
6:58
